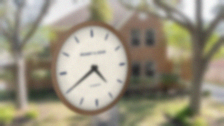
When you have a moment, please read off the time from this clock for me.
4:40
